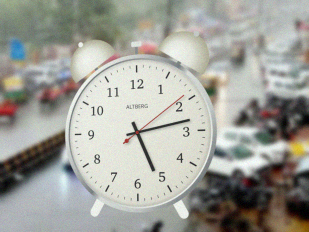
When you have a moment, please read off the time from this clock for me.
5:13:09
